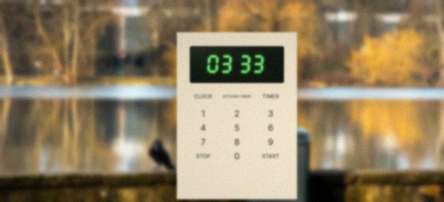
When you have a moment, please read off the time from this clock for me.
3:33
